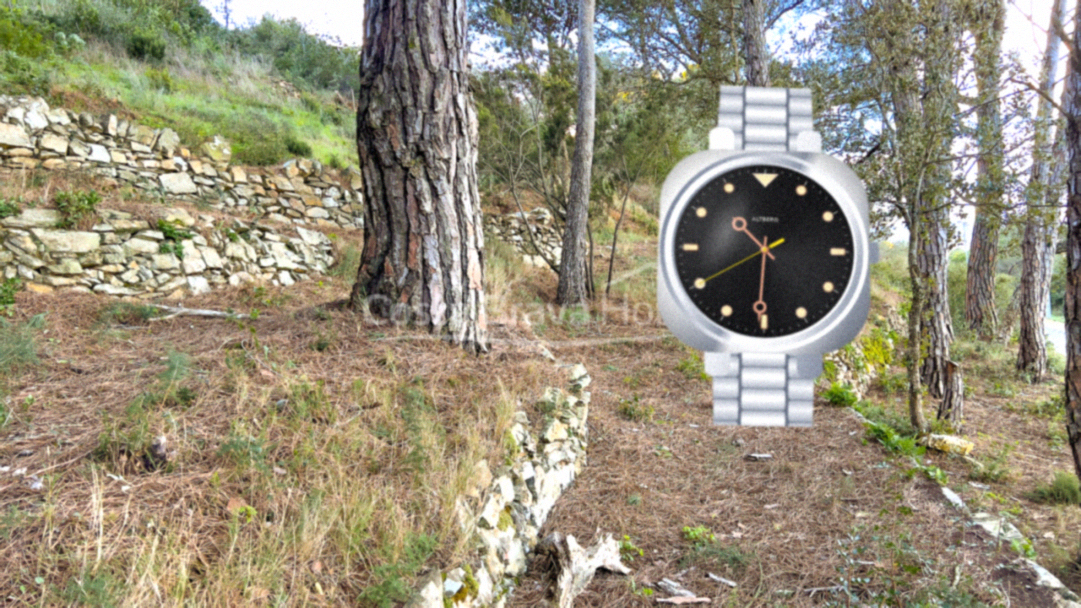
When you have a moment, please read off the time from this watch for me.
10:30:40
